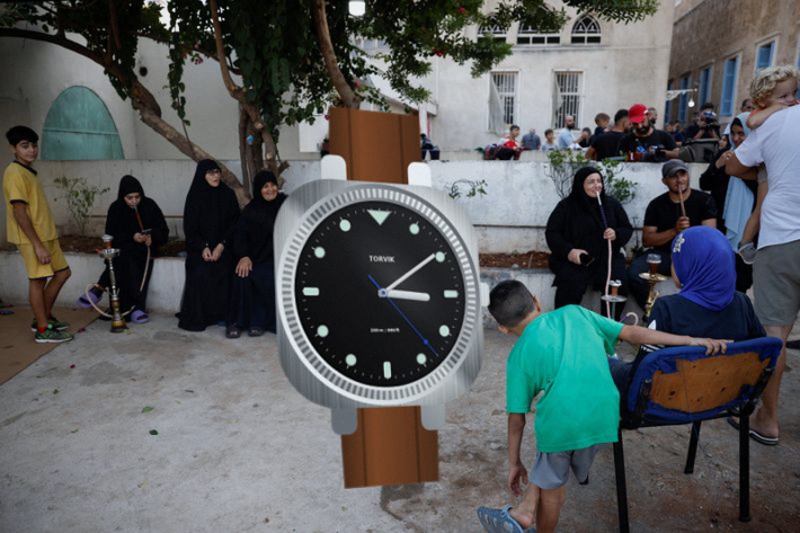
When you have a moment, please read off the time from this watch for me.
3:09:23
